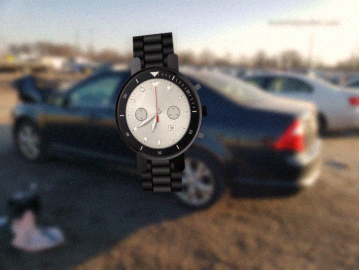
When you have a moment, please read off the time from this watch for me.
6:40
